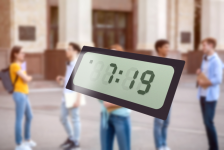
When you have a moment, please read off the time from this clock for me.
7:19
